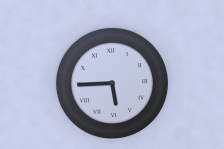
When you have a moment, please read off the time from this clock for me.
5:45
